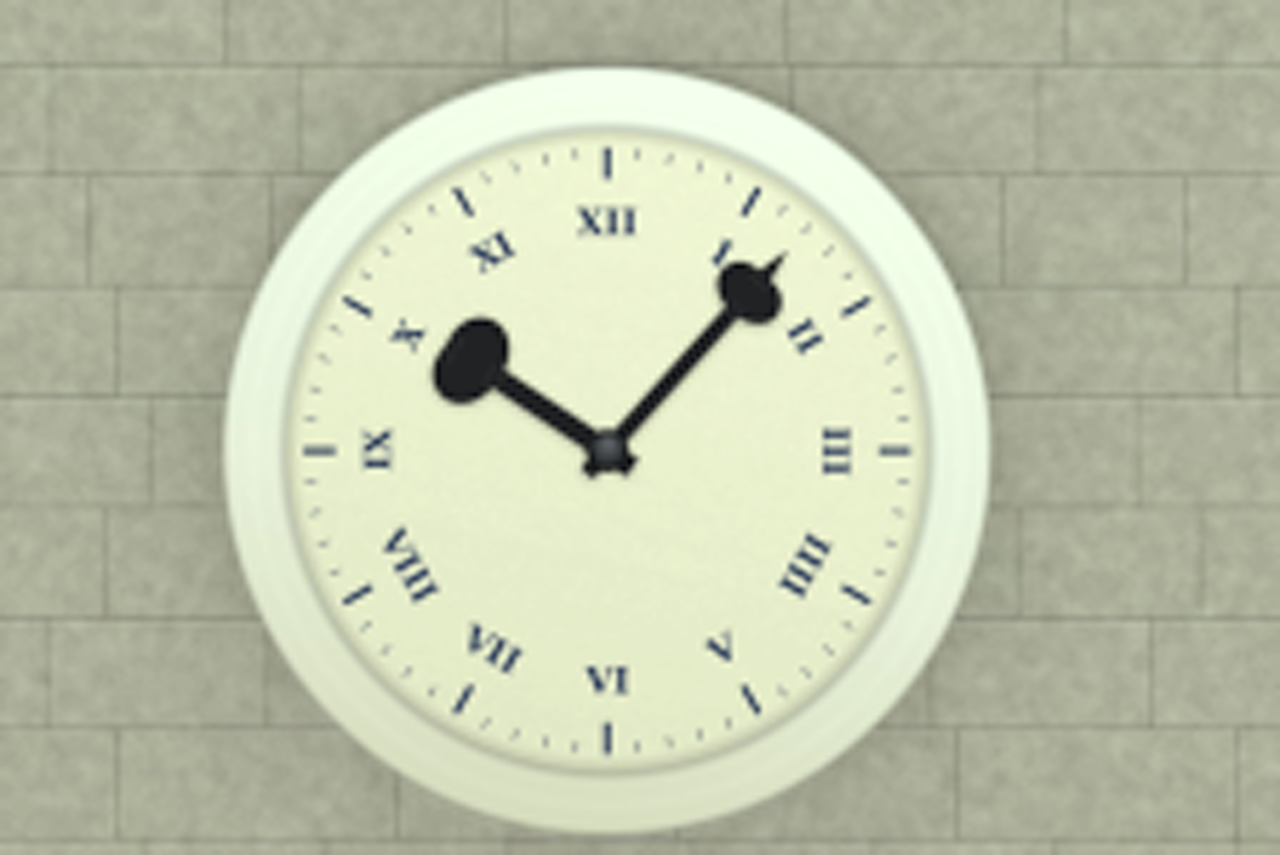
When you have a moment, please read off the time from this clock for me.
10:07
